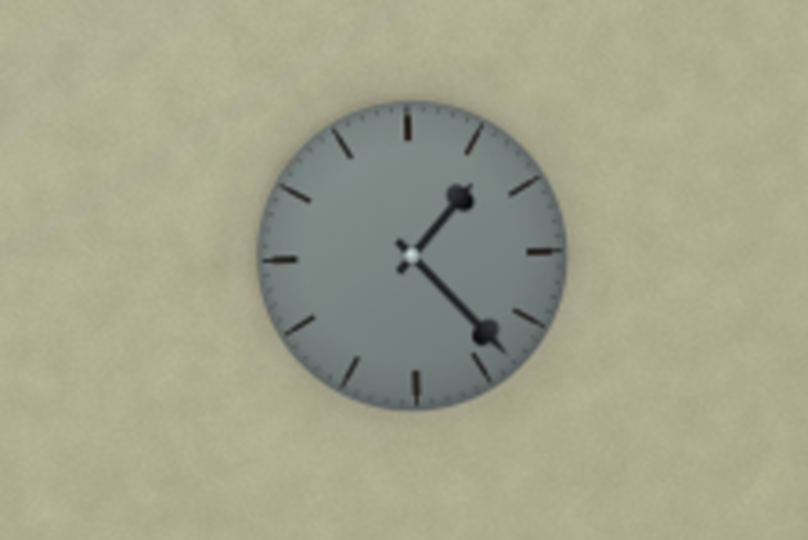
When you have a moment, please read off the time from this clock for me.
1:23
